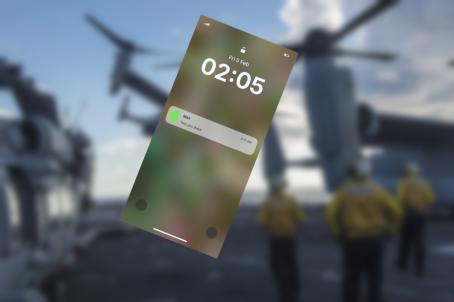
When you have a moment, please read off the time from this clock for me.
2:05
